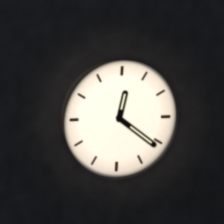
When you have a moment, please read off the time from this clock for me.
12:21
